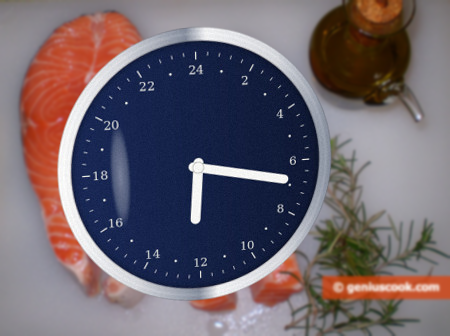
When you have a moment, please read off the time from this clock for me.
12:17
